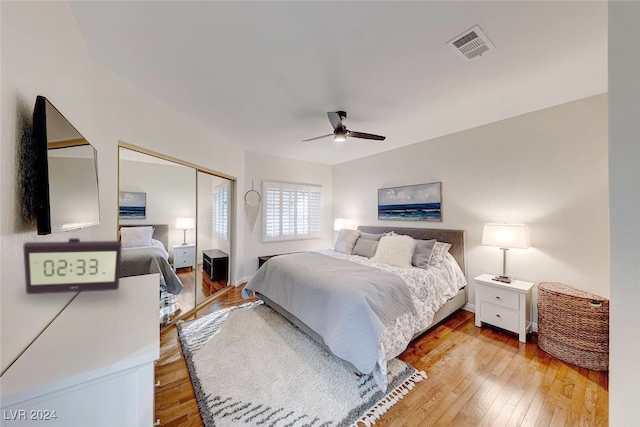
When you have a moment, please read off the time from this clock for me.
2:33
